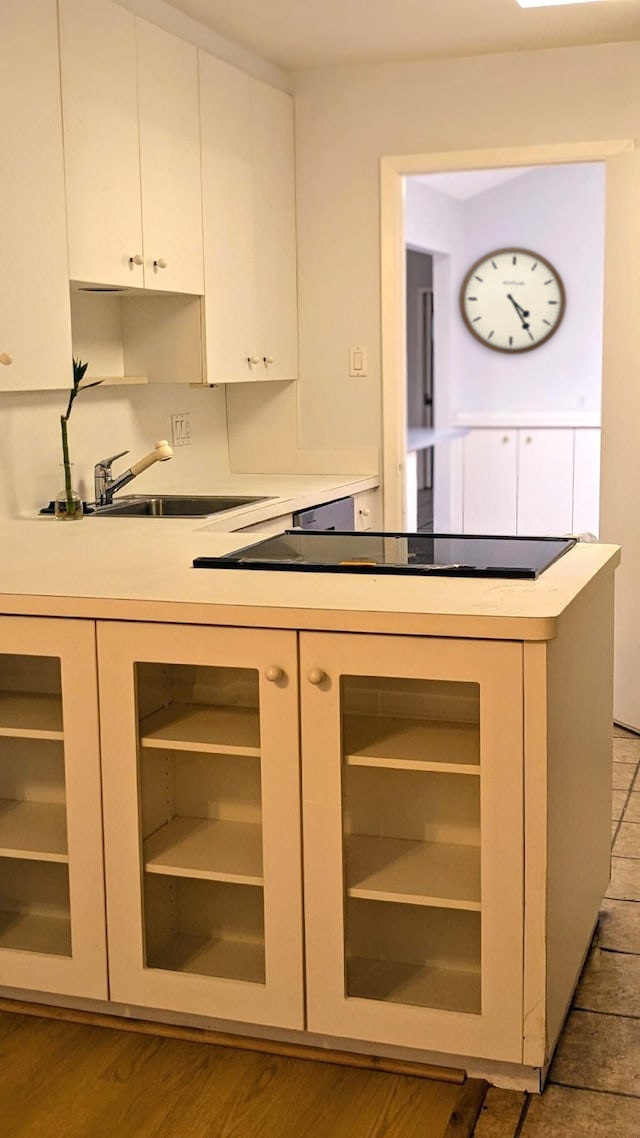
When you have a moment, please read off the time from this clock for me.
4:25
